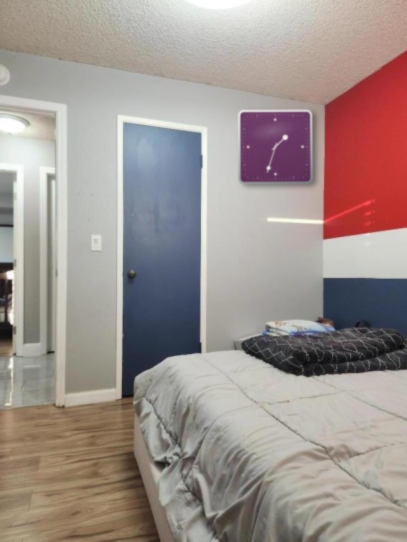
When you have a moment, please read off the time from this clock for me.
1:33
